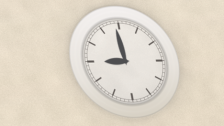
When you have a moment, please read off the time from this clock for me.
8:59
